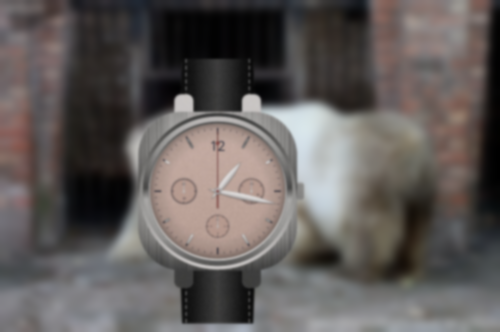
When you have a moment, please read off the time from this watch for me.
1:17
